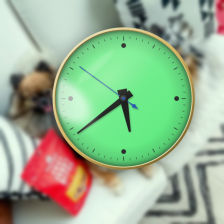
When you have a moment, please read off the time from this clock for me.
5:38:51
